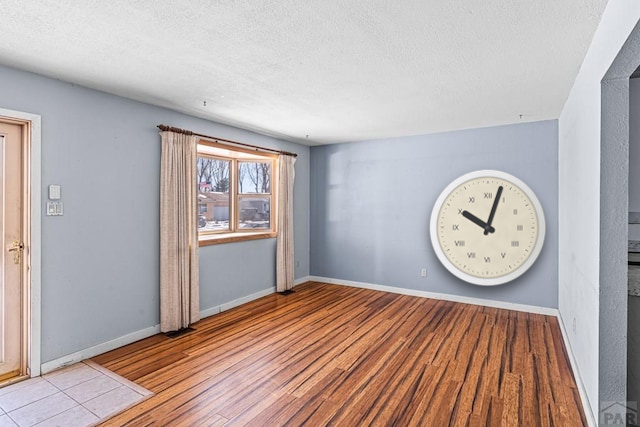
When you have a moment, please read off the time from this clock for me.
10:03
